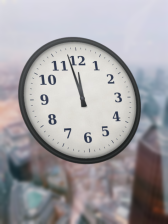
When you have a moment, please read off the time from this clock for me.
11:58
